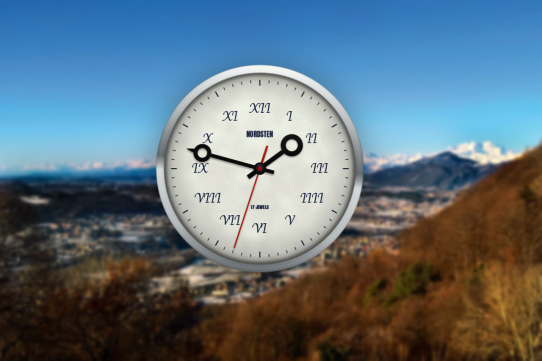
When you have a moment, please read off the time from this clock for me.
1:47:33
